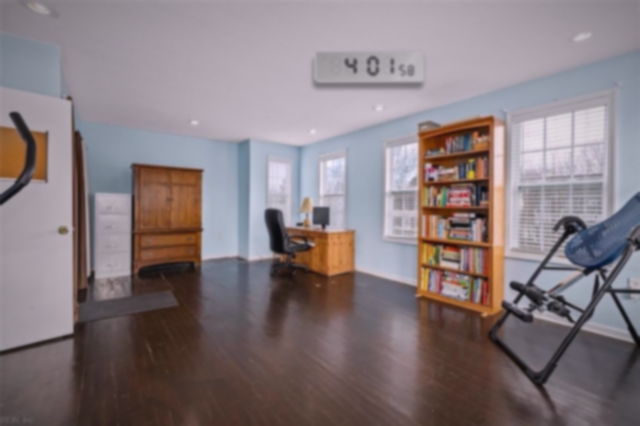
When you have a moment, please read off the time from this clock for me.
4:01
